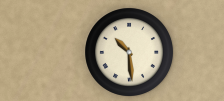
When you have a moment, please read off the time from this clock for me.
10:29
